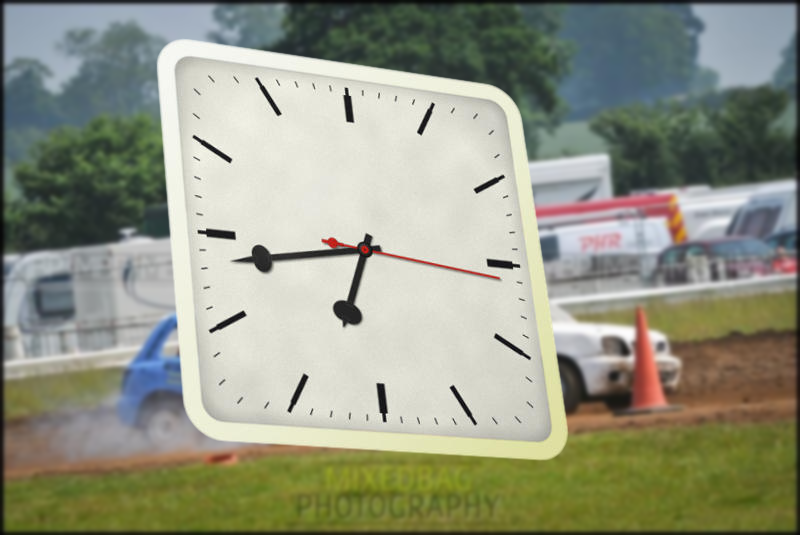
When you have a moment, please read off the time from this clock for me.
6:43:16
